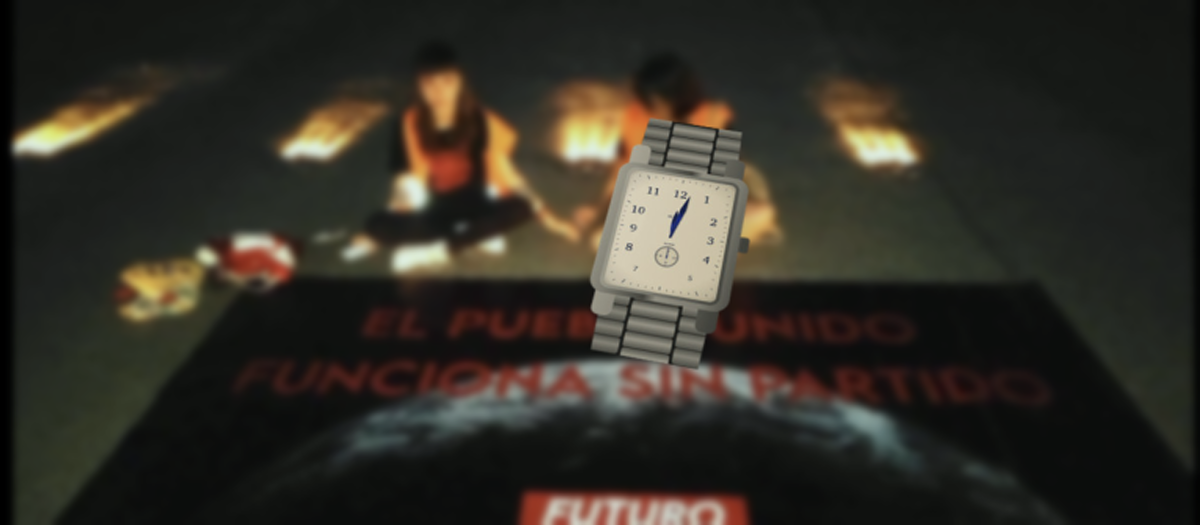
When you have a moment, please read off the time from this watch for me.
12:02
